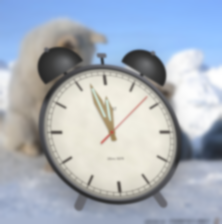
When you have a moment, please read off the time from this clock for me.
11:57:08
